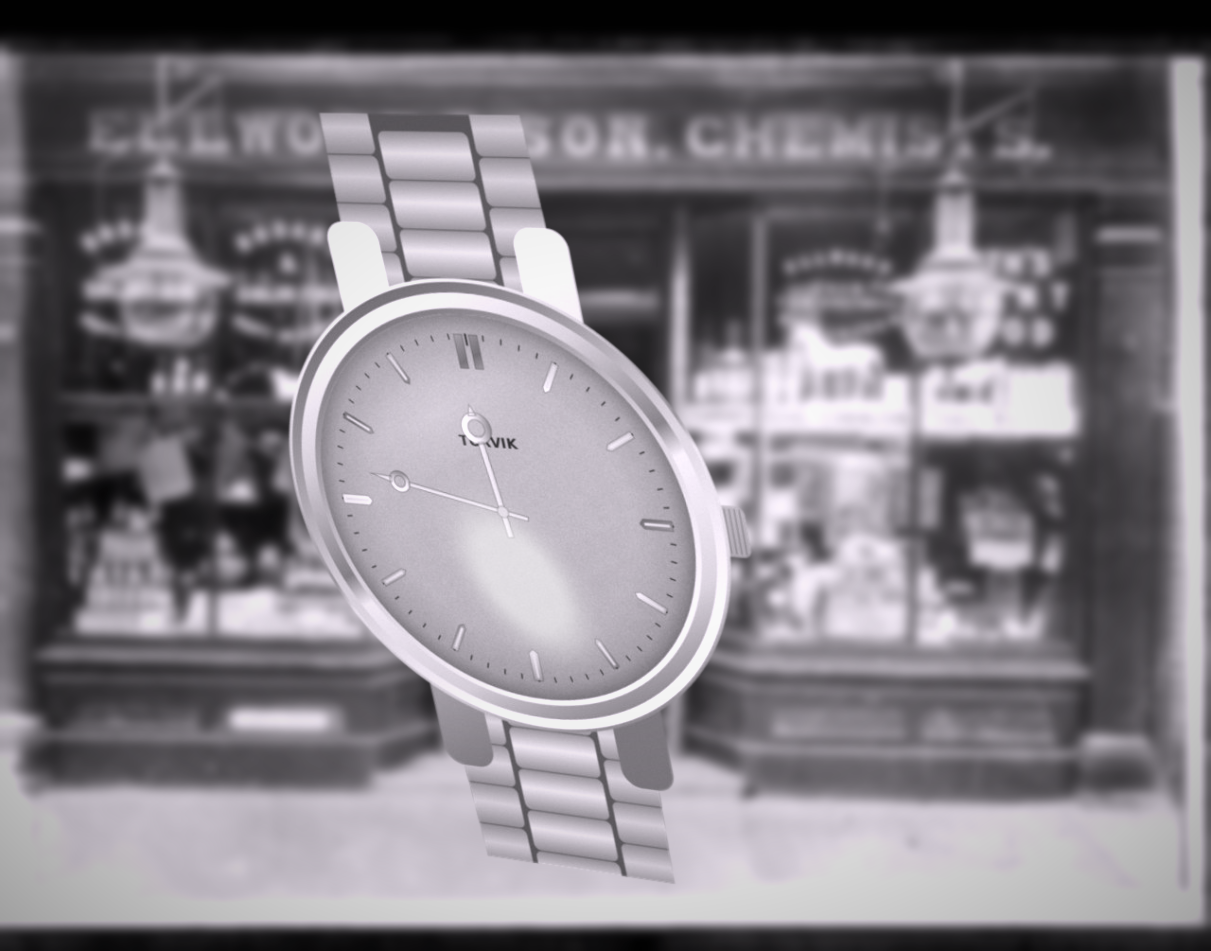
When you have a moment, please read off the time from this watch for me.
11:47
